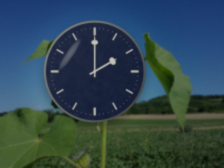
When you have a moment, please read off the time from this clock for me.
2:00
